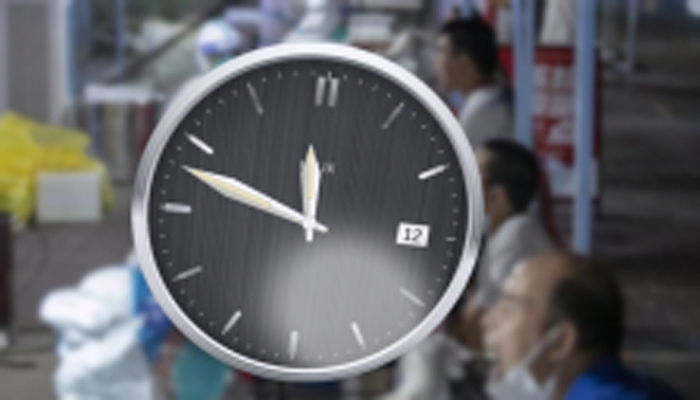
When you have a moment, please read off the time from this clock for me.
11:48
